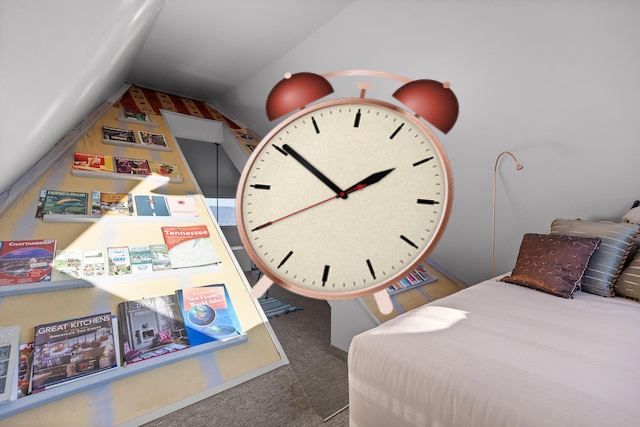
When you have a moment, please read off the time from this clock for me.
1:50:40
